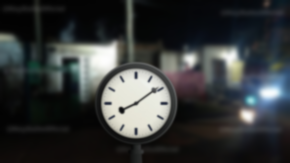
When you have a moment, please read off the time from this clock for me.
8:09
